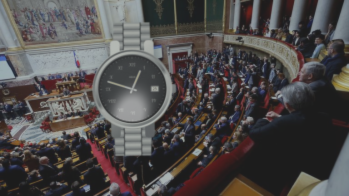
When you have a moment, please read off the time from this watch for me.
12:48
